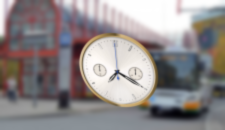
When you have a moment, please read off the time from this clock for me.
7:20
